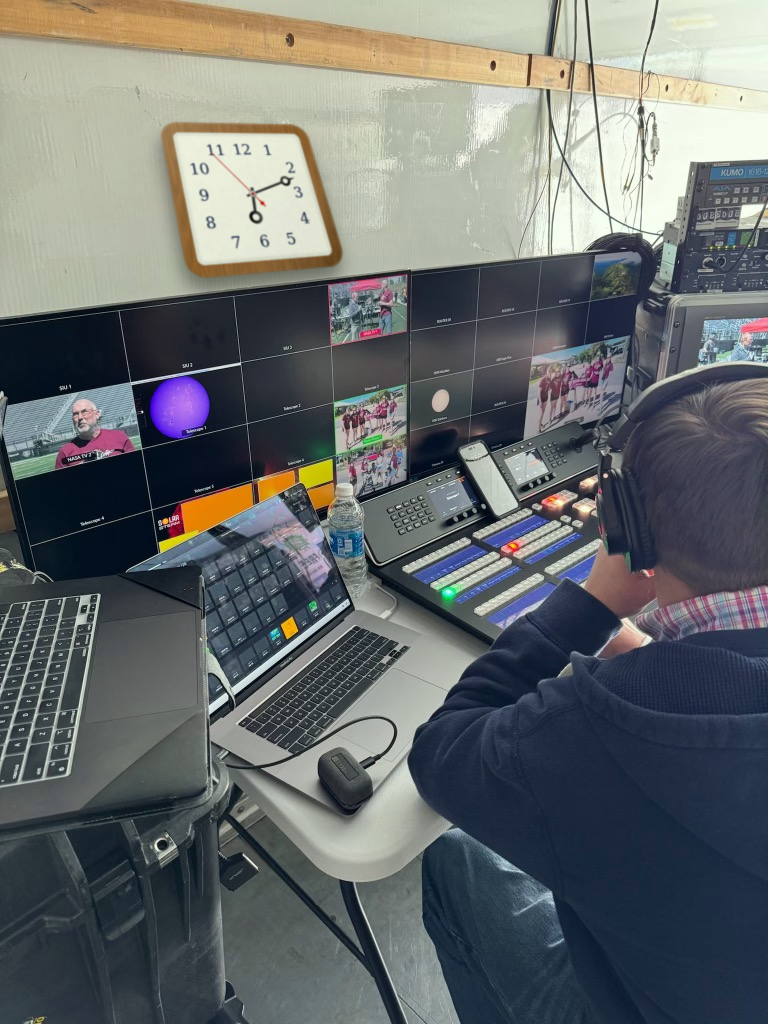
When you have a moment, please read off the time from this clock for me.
6:11:54
